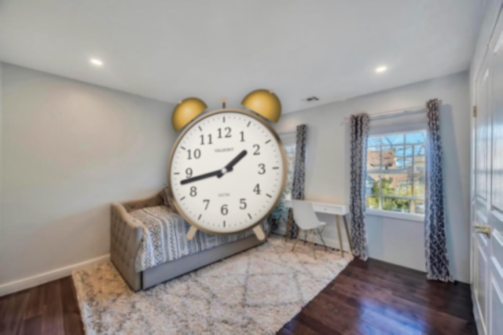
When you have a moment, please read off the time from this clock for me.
1:43
